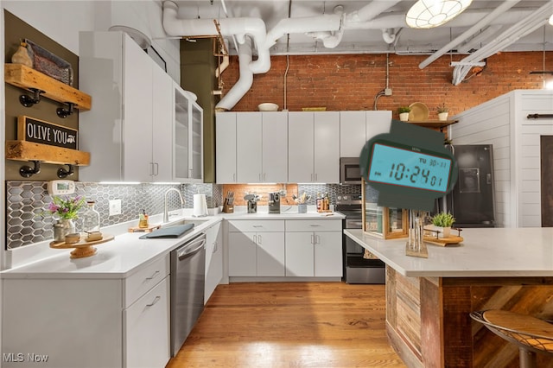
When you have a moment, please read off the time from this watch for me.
10:24:01
